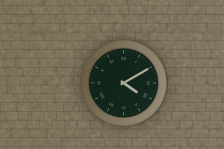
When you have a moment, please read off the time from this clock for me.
4:10
